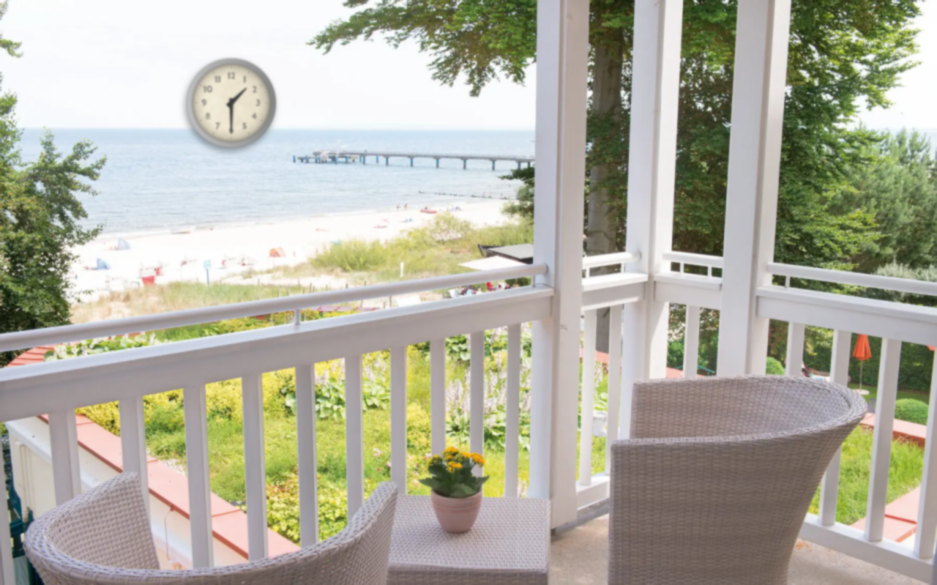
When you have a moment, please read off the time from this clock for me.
1:30
